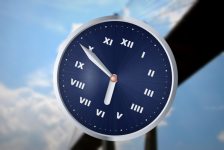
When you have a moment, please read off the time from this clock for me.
5:49
